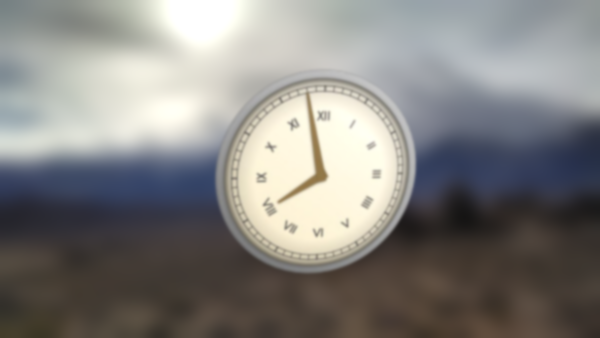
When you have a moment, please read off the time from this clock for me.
7:58
